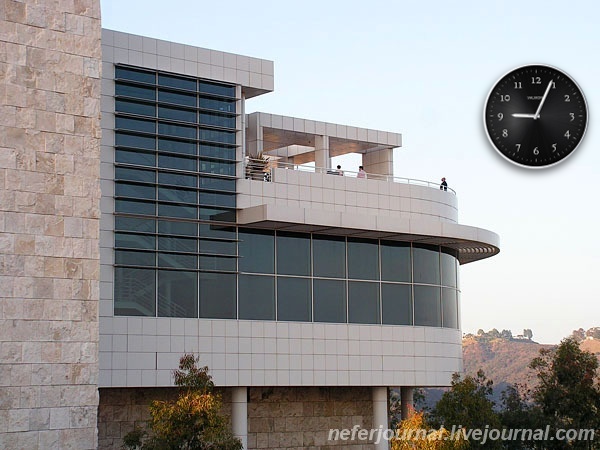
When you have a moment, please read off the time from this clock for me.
9:04
